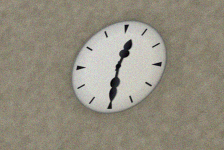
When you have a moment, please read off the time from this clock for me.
12:30
